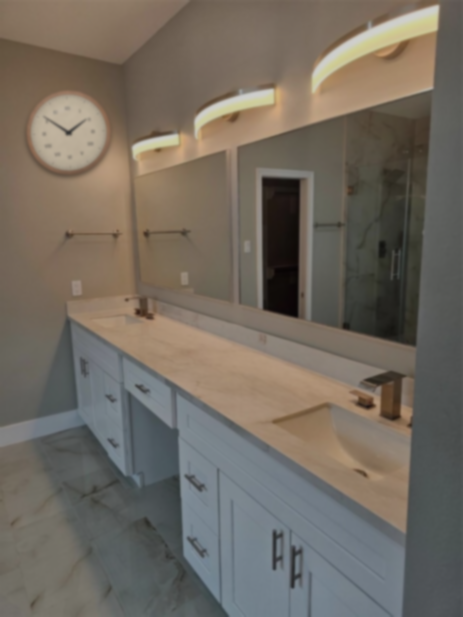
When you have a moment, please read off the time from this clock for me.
1:51
